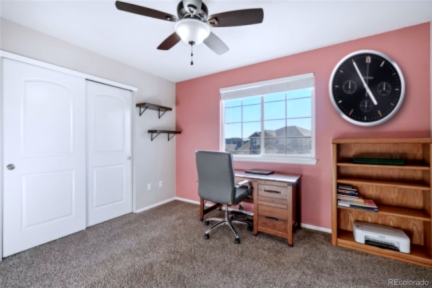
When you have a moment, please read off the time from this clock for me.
4:55
